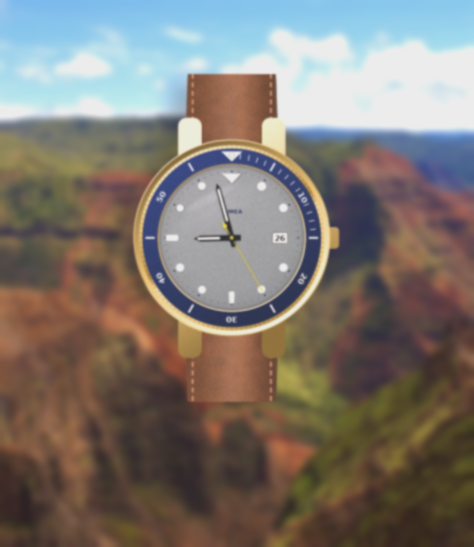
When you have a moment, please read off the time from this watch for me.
8:57:25
